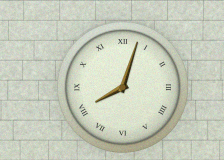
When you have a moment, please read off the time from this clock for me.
8:03
